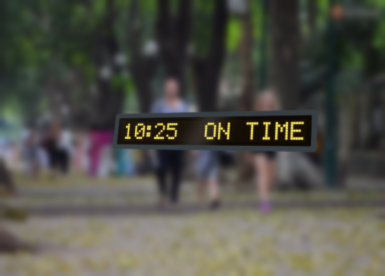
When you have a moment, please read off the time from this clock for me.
10:25
